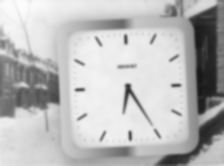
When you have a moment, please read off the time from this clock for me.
6:25
